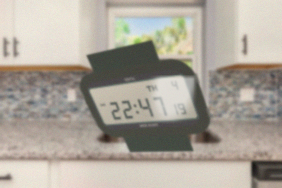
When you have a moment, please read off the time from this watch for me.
22:47
